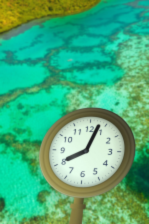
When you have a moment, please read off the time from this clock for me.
8:03
